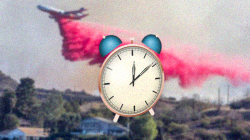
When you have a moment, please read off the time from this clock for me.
12:09
